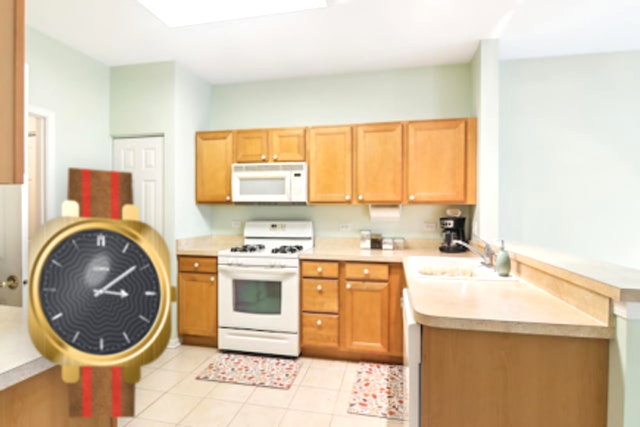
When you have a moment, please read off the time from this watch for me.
3:09
